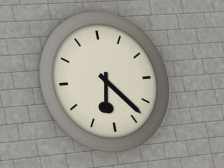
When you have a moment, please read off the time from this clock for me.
6:23
